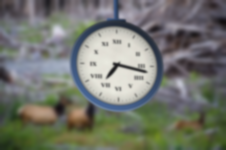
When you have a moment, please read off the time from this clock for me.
7:17
